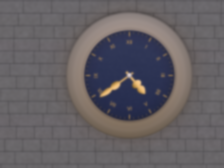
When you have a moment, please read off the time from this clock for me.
4:39
